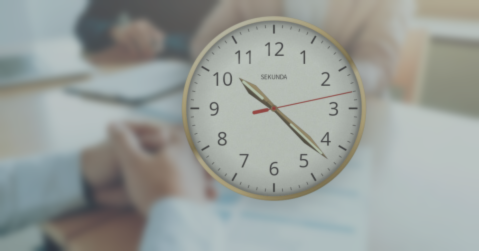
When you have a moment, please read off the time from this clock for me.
10:22:13
